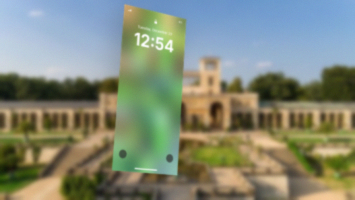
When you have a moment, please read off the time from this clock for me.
12:54
